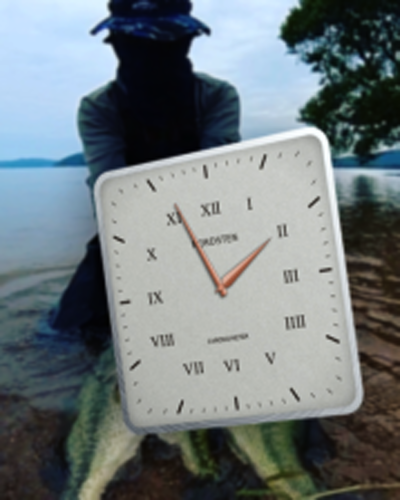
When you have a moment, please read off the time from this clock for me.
1:56
